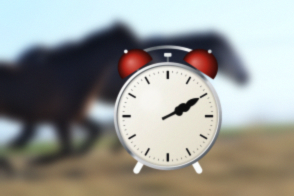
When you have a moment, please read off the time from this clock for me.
2:10
